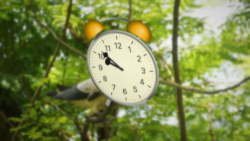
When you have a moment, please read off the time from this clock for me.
9:52
